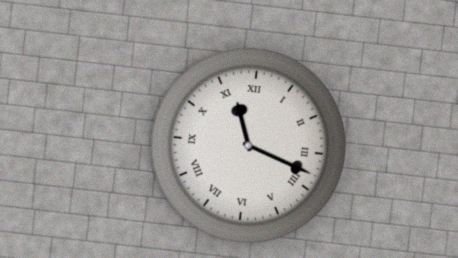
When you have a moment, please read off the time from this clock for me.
11:18
